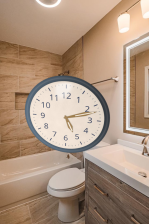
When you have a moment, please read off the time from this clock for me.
5:12
